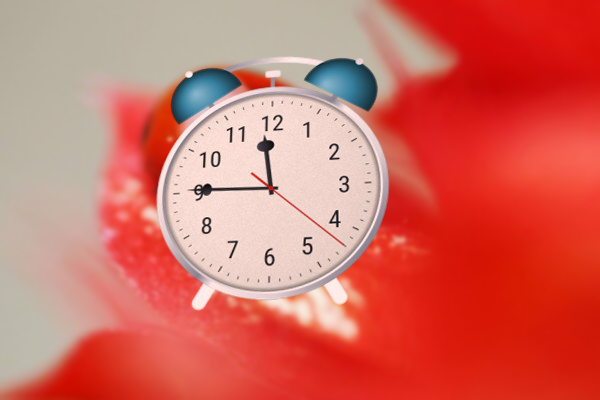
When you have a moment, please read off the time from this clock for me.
11:45:22
